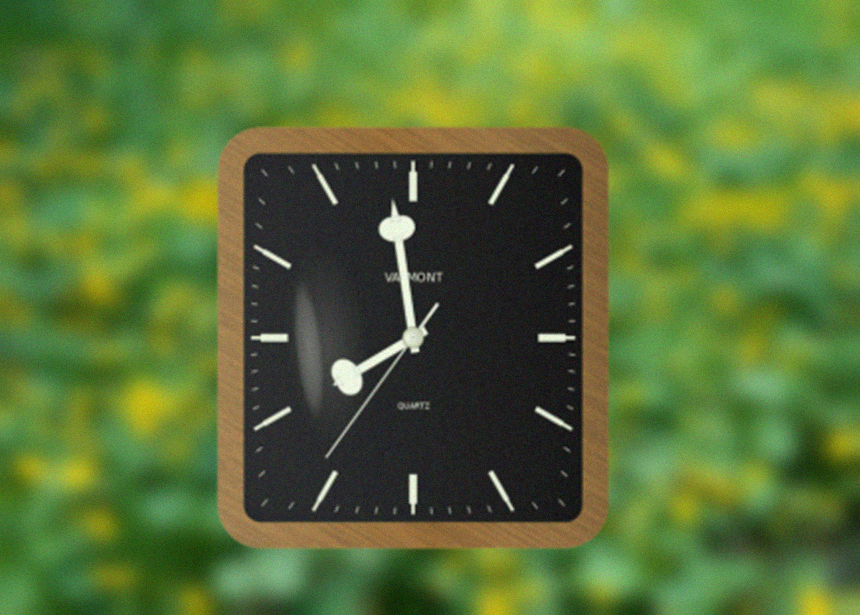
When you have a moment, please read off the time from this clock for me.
7:58:36
